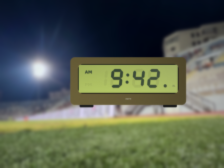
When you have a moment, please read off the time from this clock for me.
9:42
